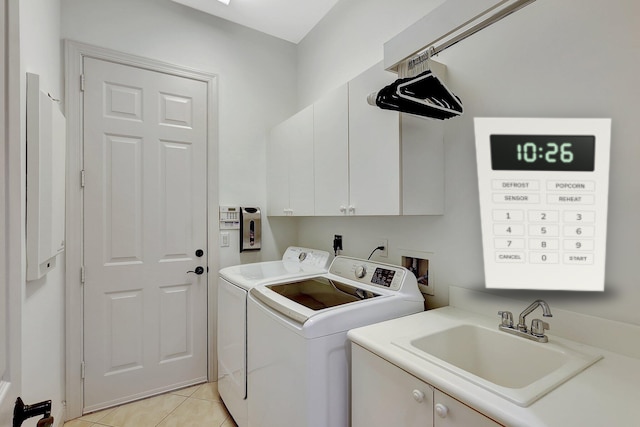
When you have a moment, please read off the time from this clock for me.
10:26
